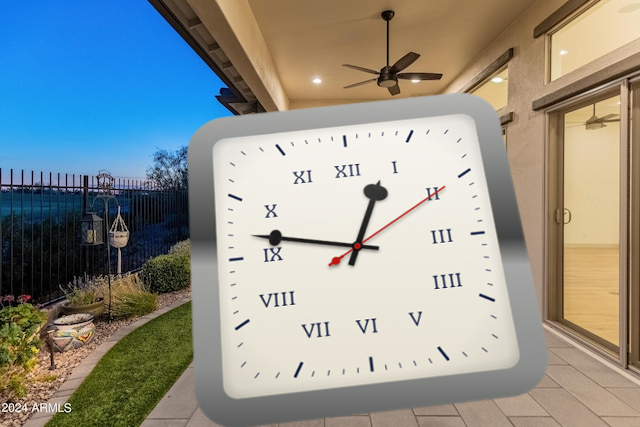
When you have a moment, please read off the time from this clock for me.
12:47:10
